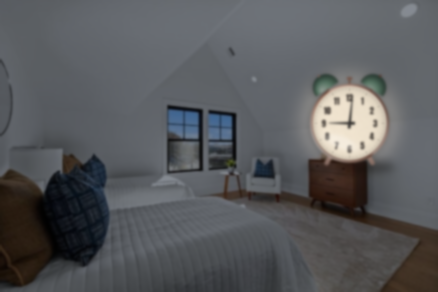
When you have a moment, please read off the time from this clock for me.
9:01
